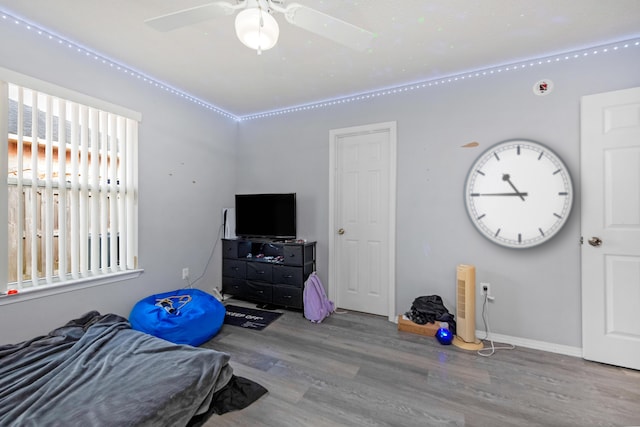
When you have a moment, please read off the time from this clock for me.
10:45
